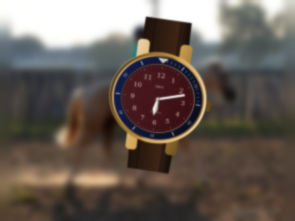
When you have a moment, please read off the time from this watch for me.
6:12
